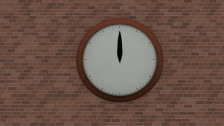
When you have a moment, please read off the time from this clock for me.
12:00
